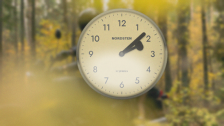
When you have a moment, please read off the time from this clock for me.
2:08
